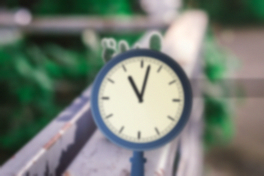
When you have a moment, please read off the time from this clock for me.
11:02
